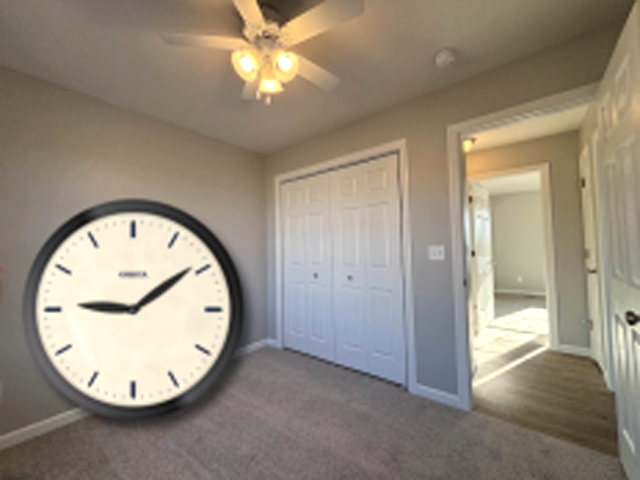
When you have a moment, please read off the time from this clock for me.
9:09
